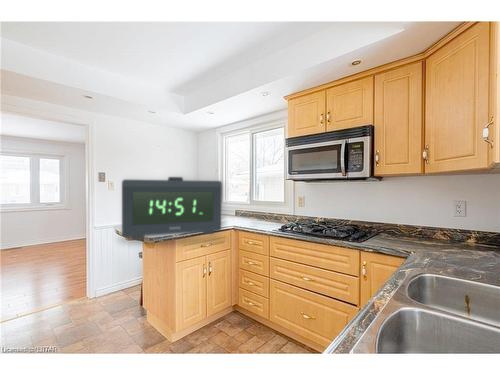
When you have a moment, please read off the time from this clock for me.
14:51
